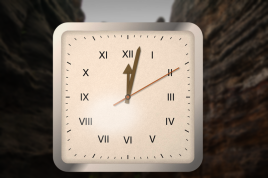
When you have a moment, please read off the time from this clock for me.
12:02:10
